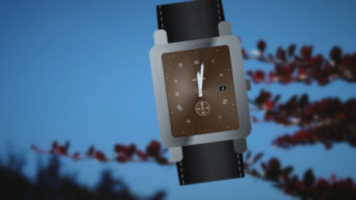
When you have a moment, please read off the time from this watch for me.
12:02
